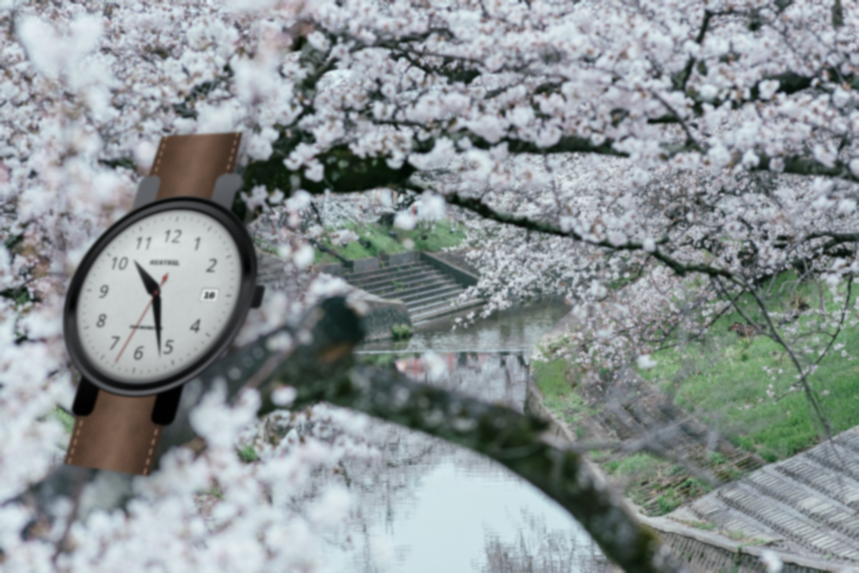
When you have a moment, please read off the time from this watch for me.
10:26:33
